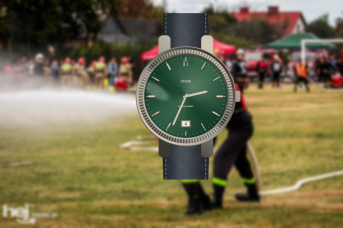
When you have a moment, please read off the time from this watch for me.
2:34
